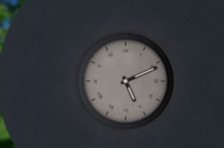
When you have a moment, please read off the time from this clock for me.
5:11
